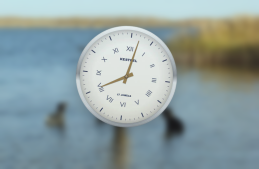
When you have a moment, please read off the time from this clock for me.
8:02
